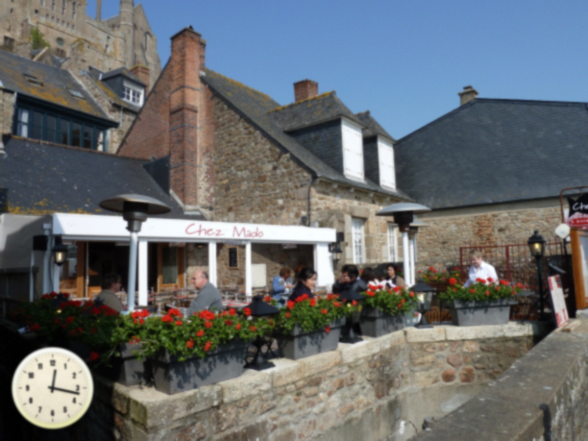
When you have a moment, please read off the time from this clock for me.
12:17
